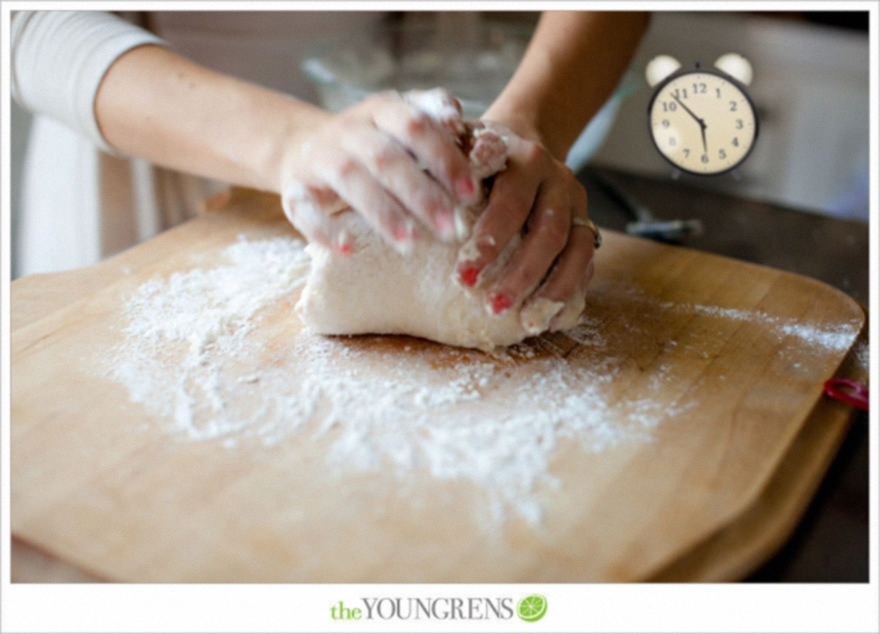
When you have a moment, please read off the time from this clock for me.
5:53
